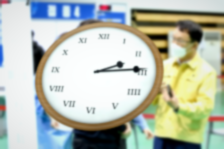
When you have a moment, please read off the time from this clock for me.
2:14
